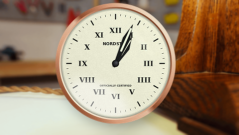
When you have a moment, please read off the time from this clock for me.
1:04
